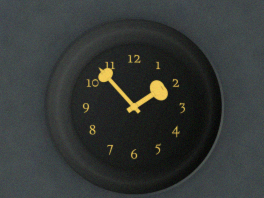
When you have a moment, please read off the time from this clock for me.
1:53
